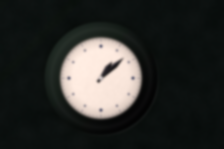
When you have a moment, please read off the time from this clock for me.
1:08
